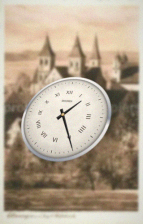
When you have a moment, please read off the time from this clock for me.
1:25
